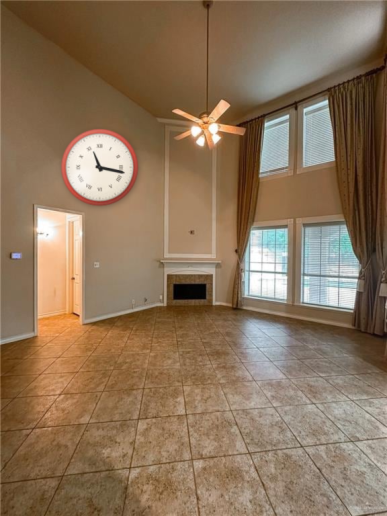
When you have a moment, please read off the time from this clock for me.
11:17
